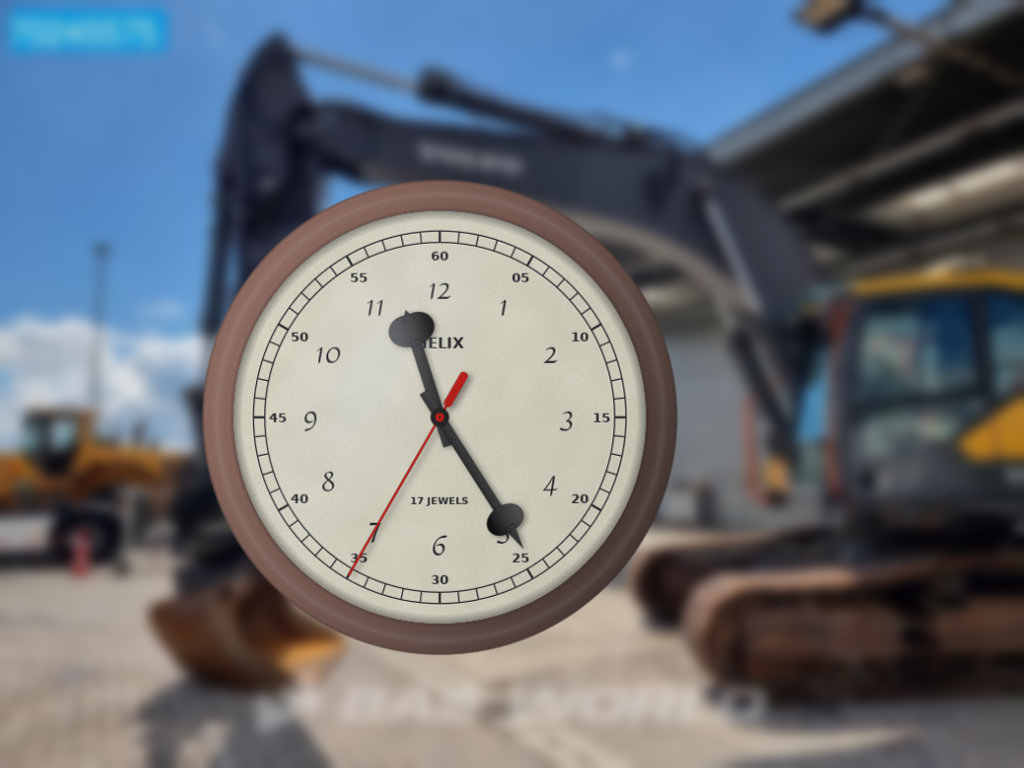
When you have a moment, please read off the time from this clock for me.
11:24:35
